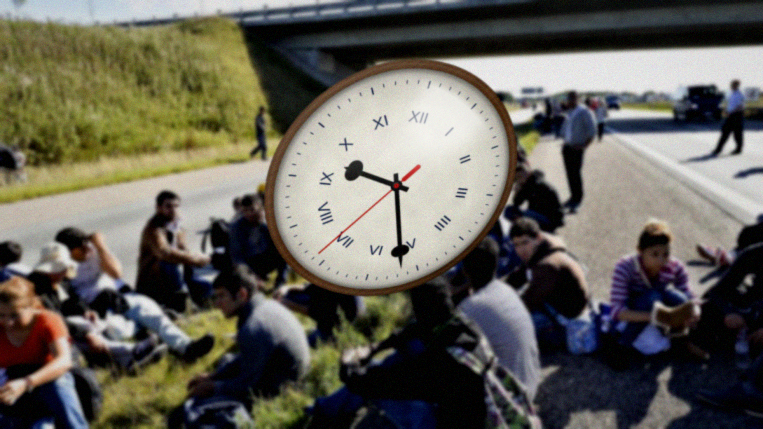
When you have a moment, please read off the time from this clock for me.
9:26:36
